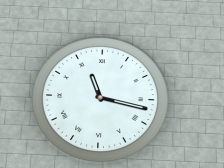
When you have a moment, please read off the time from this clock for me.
11:17
